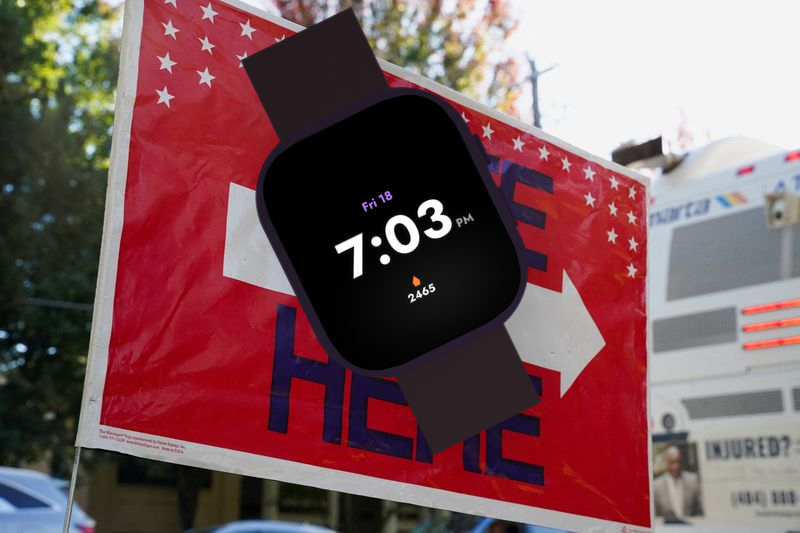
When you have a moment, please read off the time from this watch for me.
7:03
